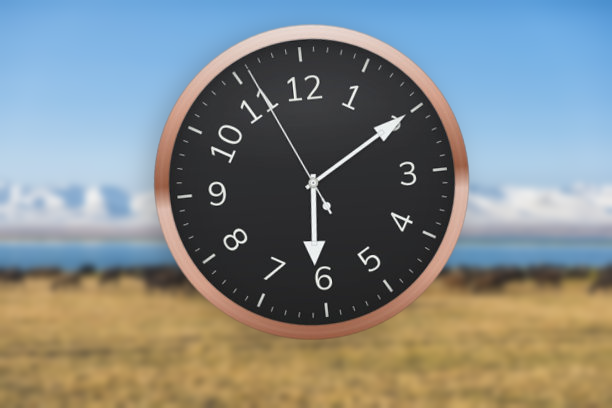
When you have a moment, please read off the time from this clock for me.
6:09:56
